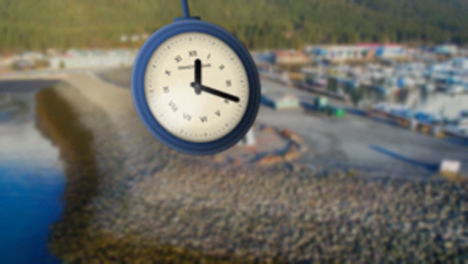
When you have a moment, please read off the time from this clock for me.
12:19
